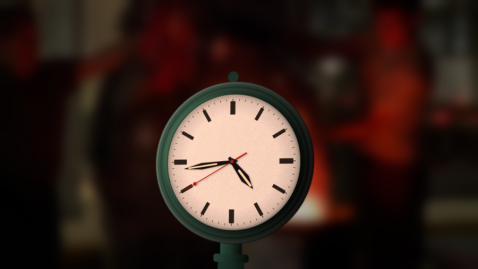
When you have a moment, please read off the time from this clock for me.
4:43:40
